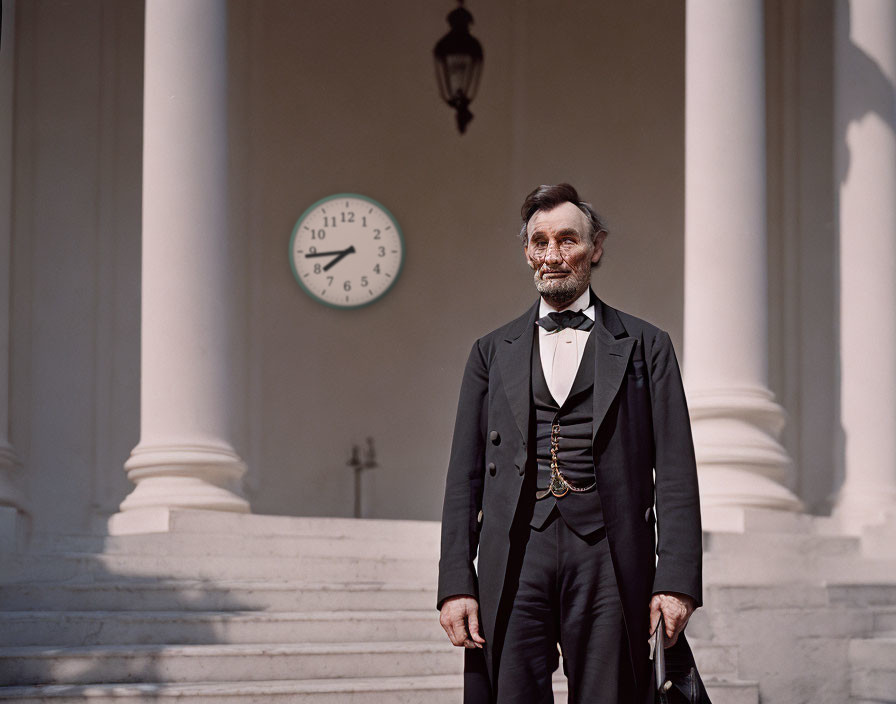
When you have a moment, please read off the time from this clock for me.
7:44
